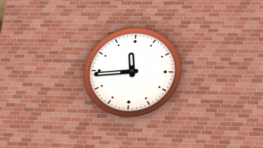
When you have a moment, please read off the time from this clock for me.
11:44
